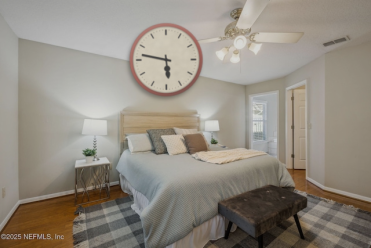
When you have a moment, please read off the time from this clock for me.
5:47
